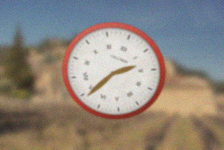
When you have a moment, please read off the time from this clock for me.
1:34
